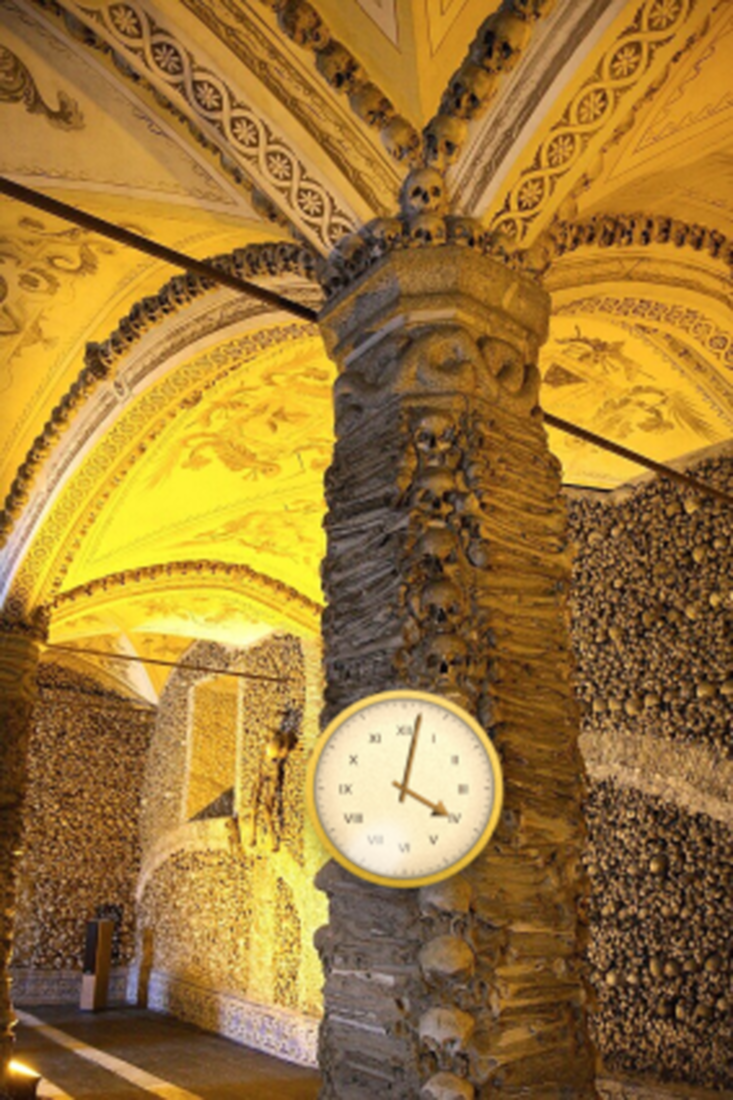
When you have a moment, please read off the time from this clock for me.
4:02
